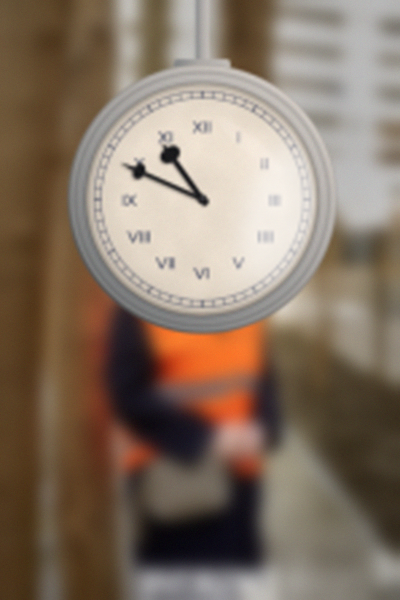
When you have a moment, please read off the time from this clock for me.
10:49
